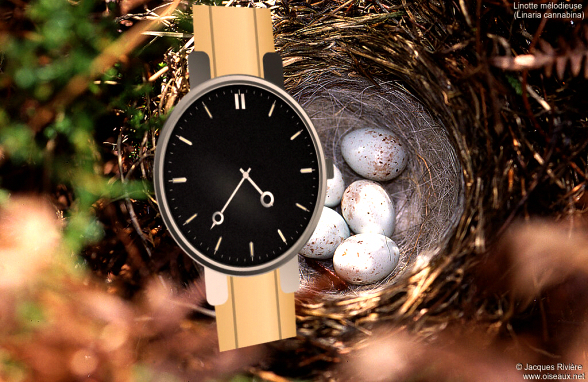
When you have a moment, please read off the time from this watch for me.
4:37
